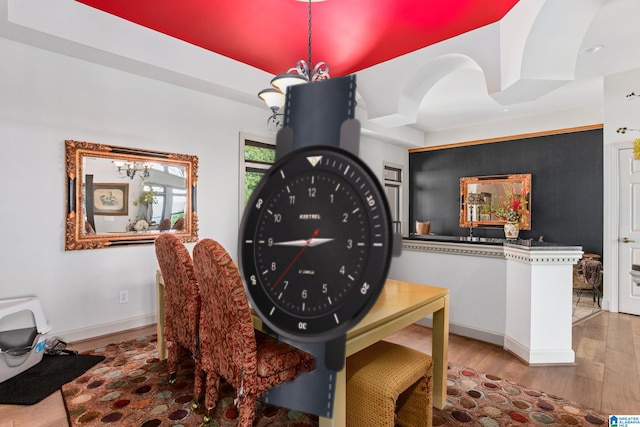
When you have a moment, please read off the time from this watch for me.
2:44:37
